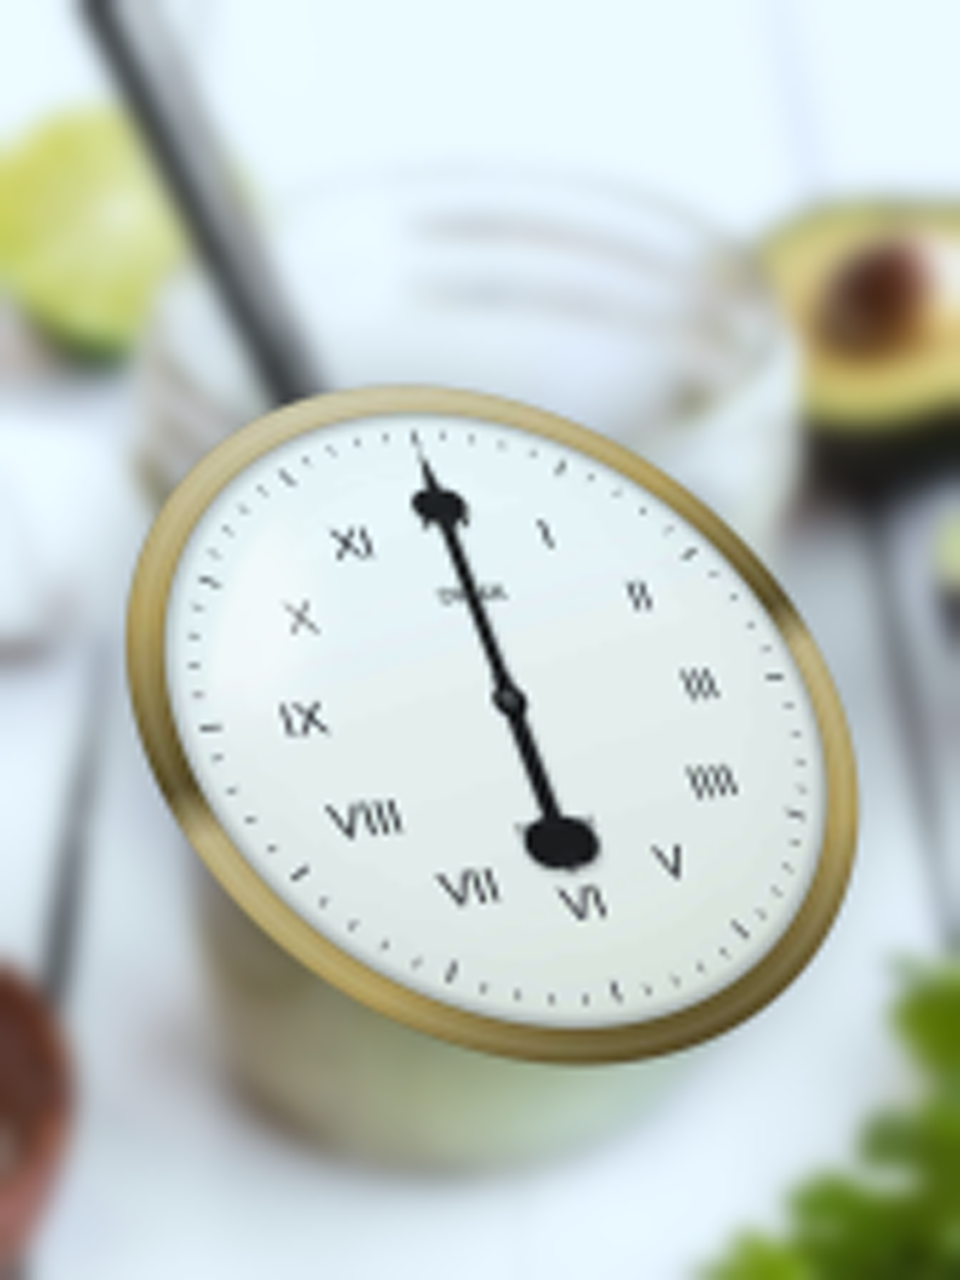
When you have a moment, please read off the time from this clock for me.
6:00
